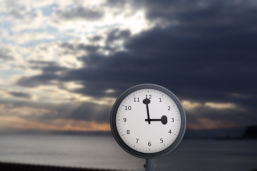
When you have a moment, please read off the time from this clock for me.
2:59
